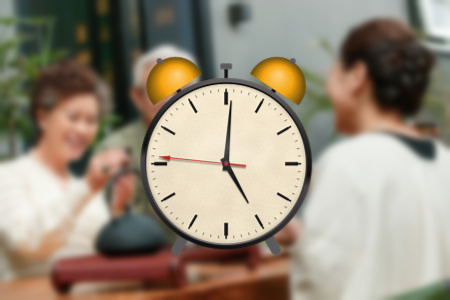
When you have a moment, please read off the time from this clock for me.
5:00:46
